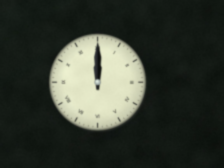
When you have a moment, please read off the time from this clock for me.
12:00
